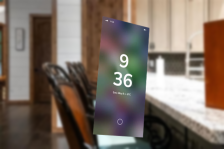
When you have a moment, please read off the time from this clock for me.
9:36
